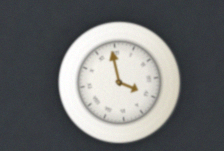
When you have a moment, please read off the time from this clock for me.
3:59
